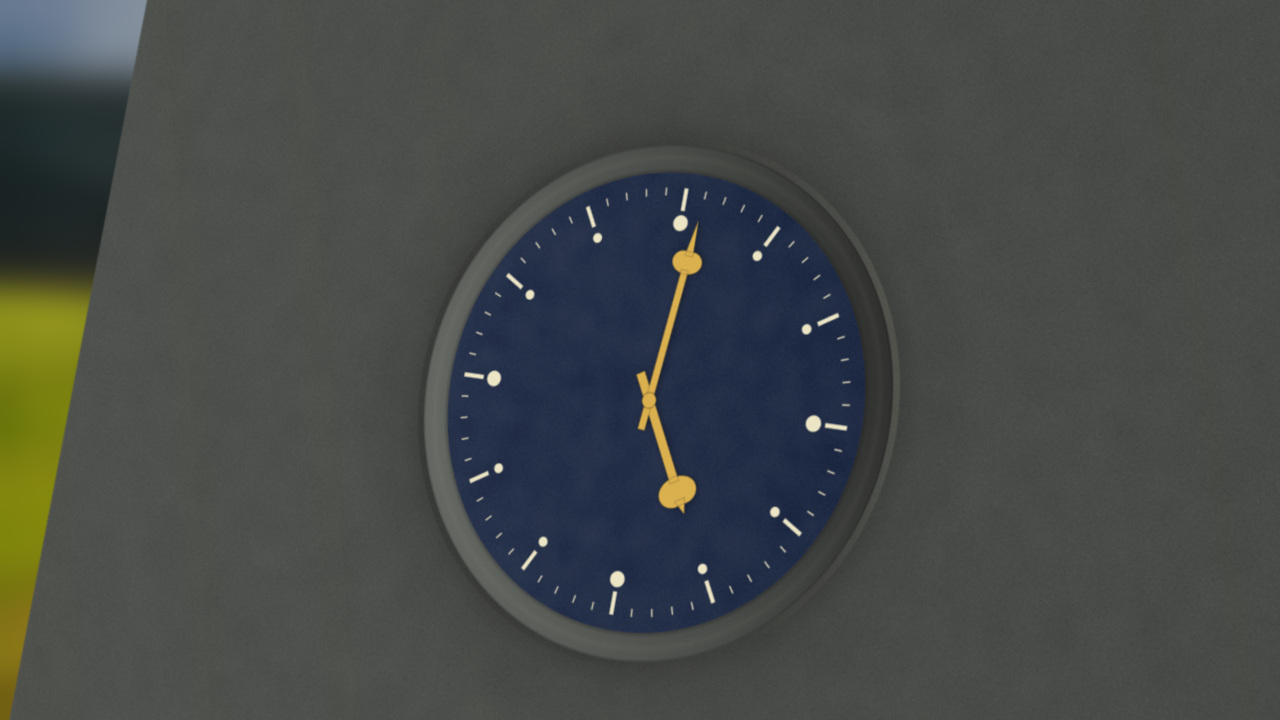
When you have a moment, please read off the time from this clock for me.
5:01
